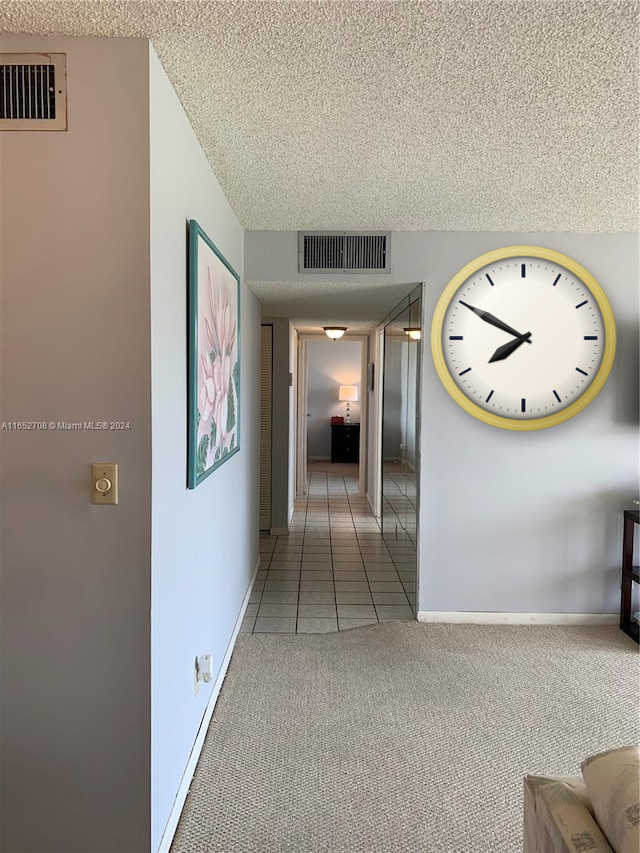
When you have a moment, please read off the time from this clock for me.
7:50
